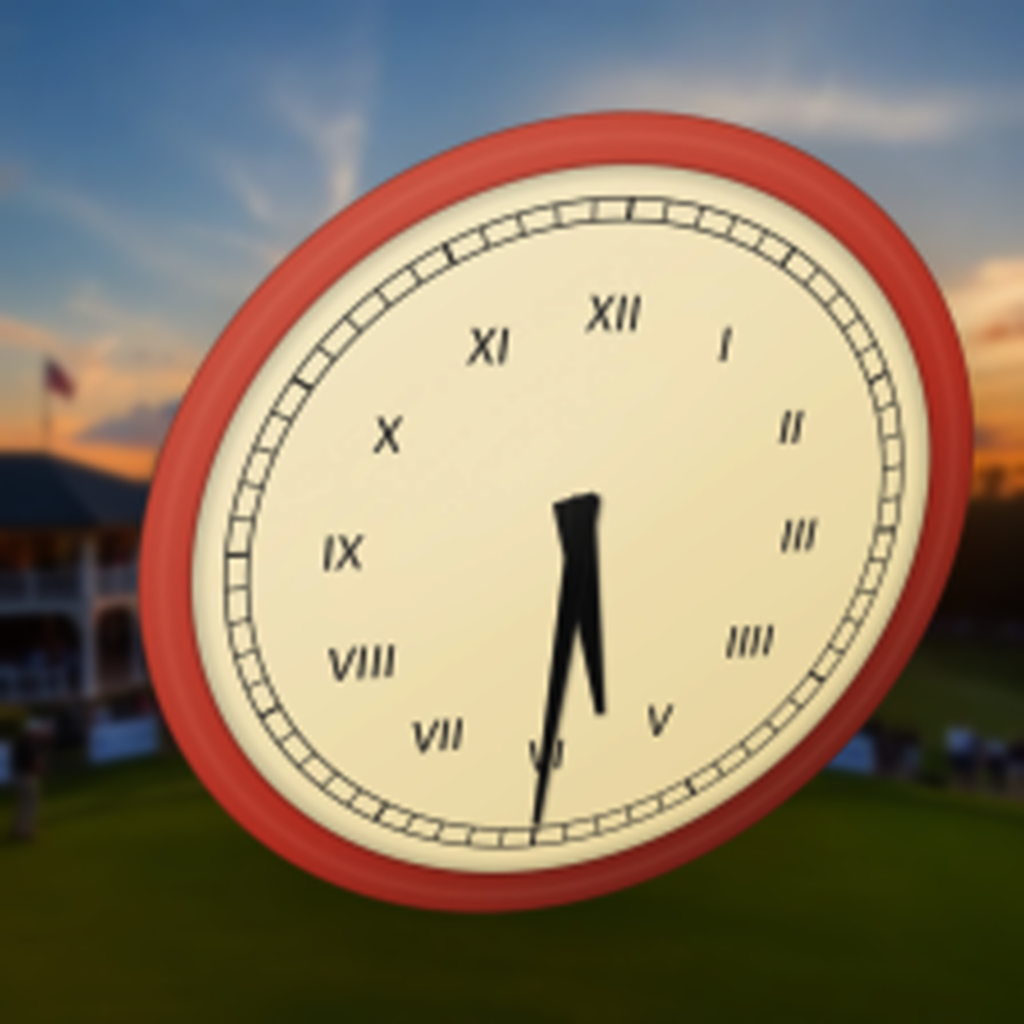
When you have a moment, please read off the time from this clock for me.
5:30
